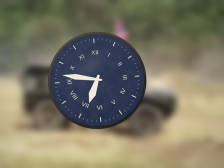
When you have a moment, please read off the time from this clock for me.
6:47
